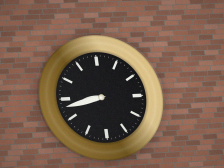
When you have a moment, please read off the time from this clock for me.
8:43
